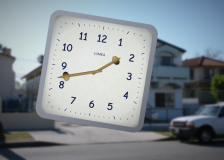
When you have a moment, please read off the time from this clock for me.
1:42
